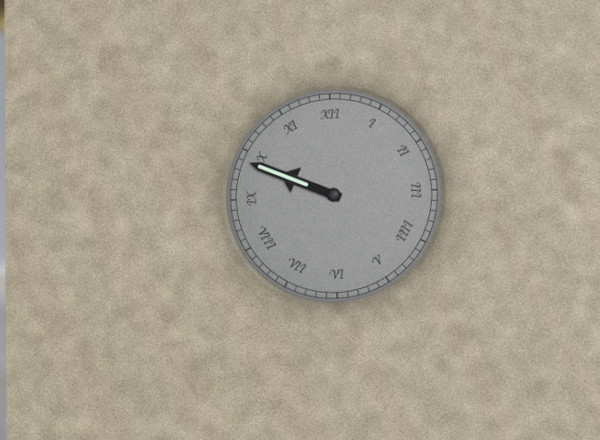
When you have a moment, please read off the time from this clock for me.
9:49
